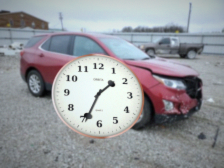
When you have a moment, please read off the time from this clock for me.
1:34
